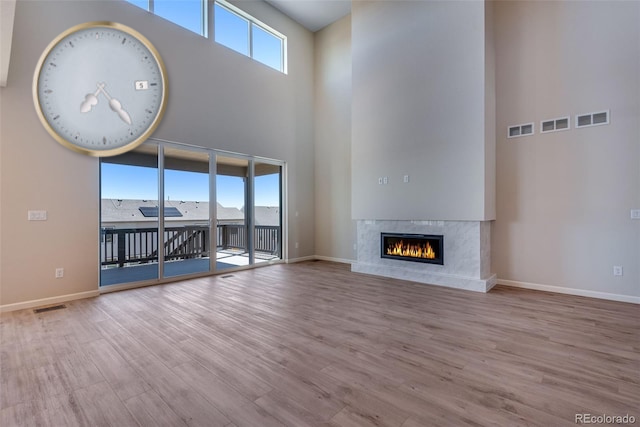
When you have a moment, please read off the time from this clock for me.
7:24
